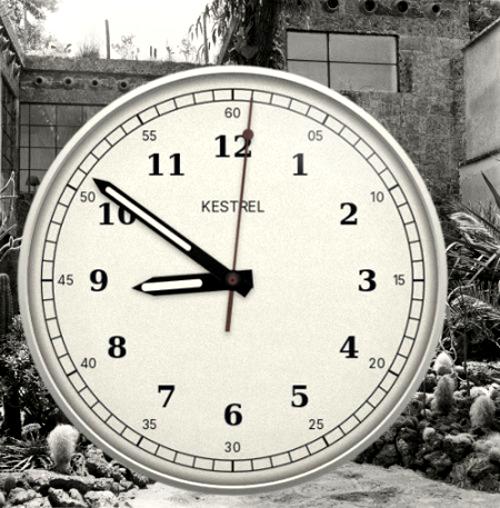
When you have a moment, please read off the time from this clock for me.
8:51:01
